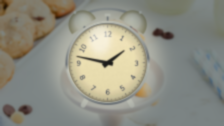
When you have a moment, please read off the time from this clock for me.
1:47
